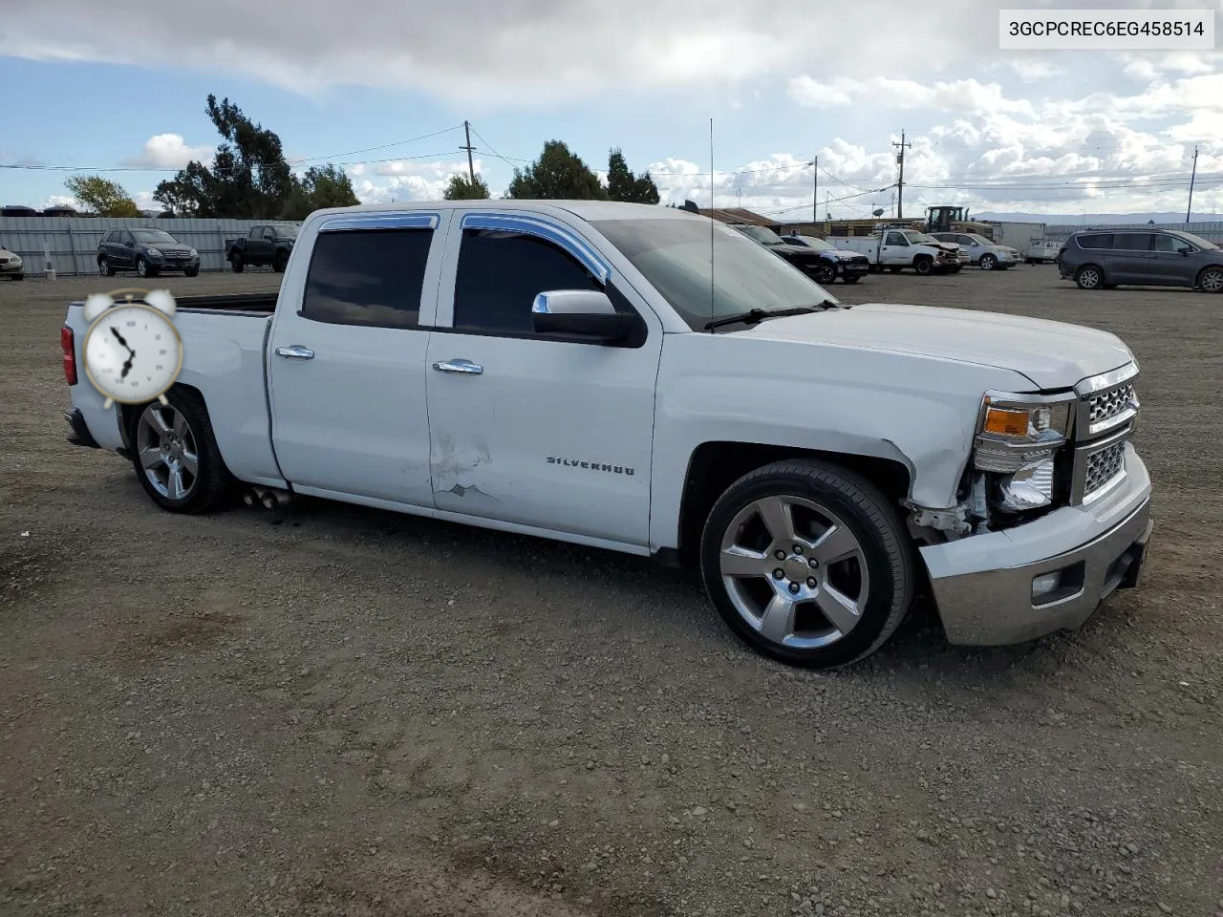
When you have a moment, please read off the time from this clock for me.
6:54
